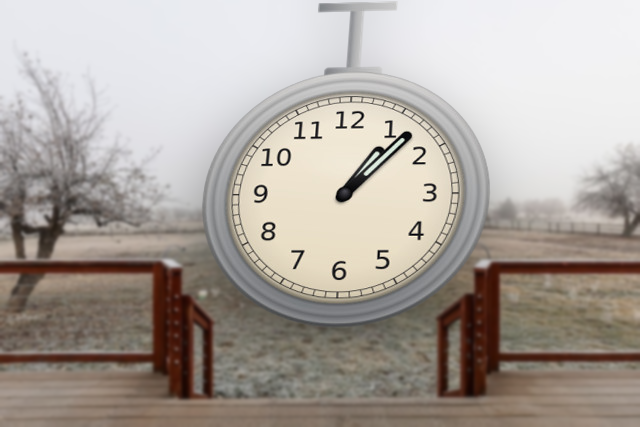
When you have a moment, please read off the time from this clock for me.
1:07
